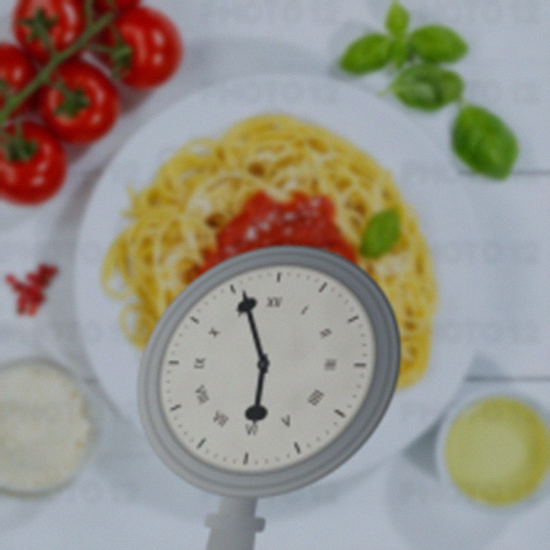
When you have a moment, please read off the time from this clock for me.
5:56
